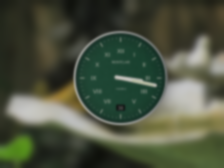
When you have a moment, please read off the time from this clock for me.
3:17
